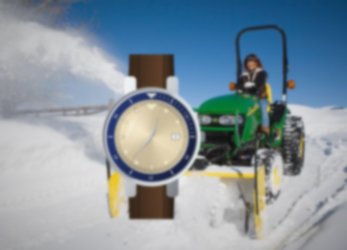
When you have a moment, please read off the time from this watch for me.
12:37
